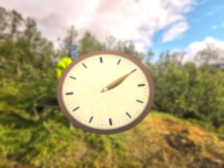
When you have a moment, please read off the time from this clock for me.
2:10
